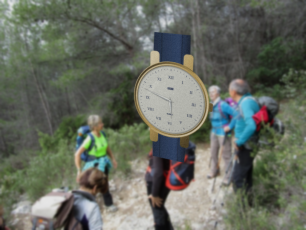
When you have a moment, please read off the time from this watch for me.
5:48
